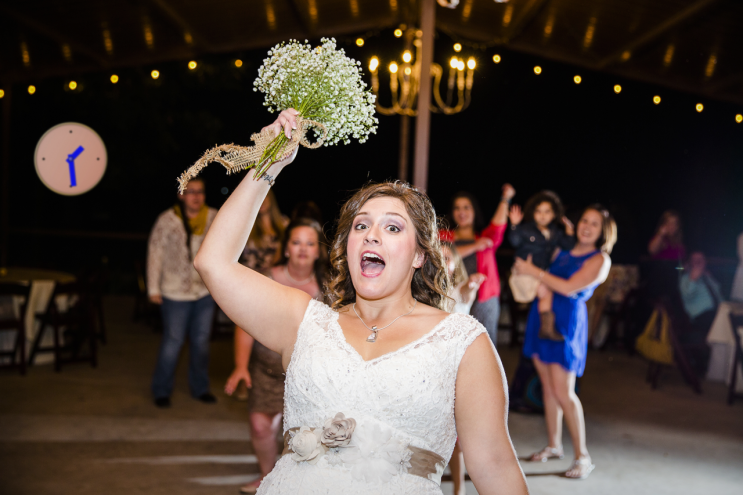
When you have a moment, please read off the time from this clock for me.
1:29
